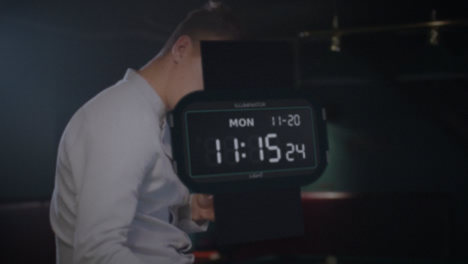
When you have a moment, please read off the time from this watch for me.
11:15:24
